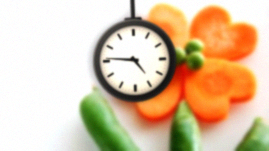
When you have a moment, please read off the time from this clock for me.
4:46
